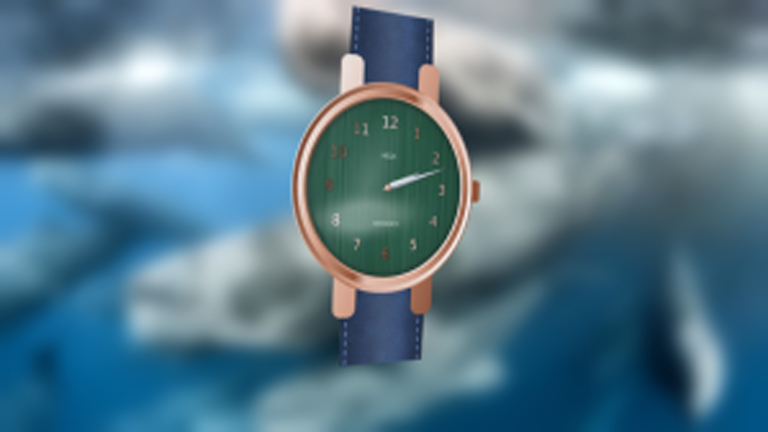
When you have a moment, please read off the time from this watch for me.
2:12
